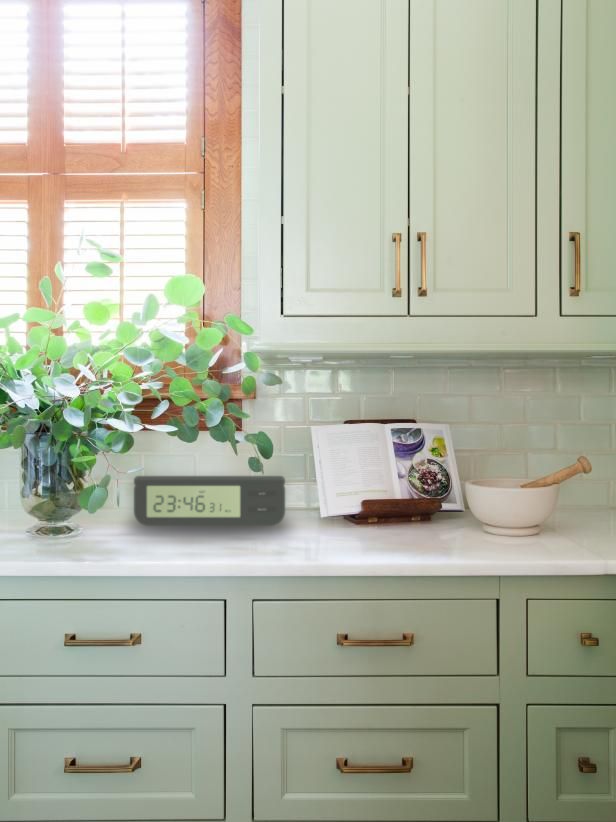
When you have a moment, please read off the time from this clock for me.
23:46
